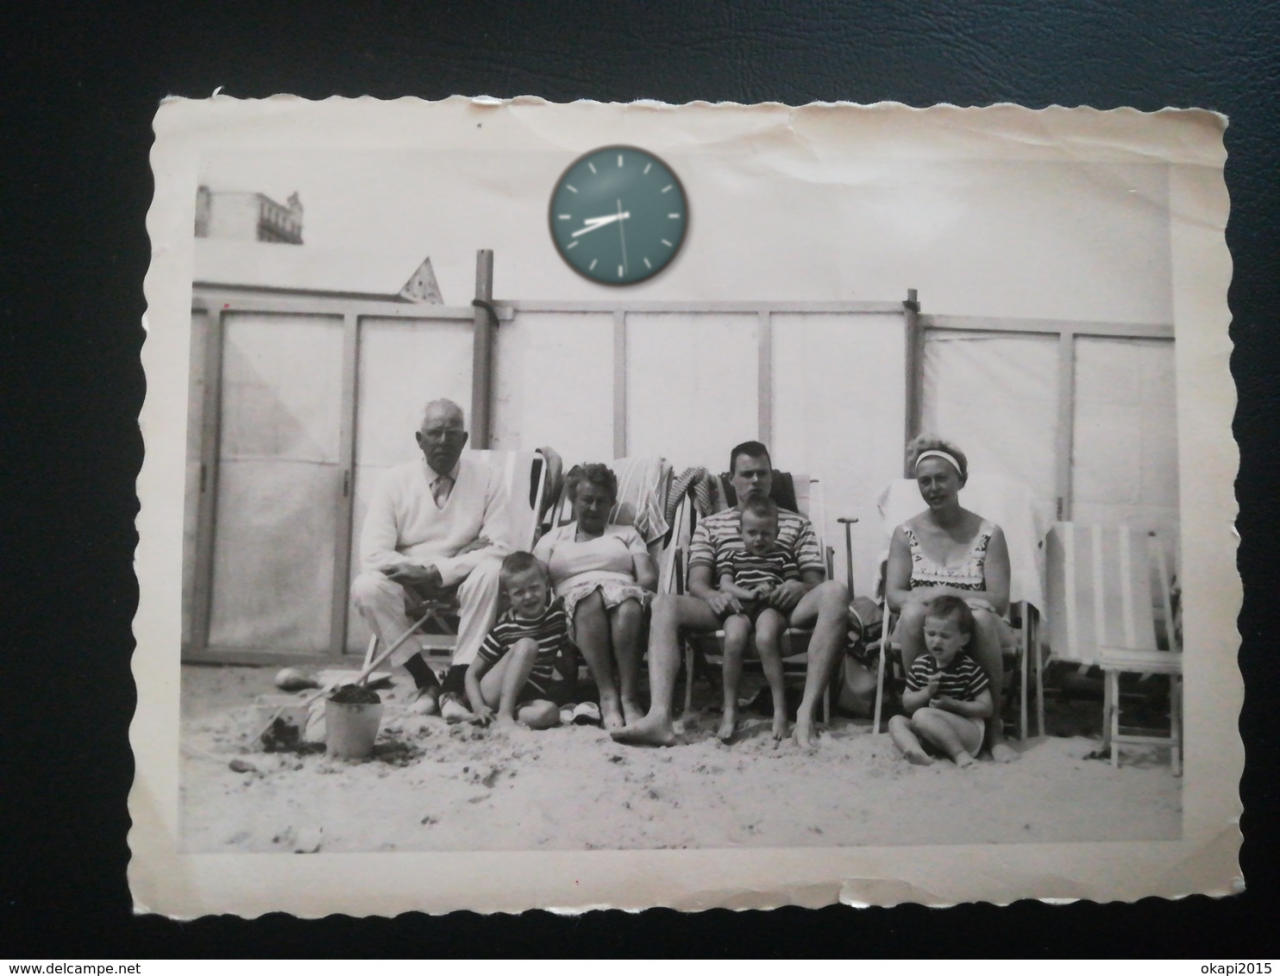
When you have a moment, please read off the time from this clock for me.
8:41:29
